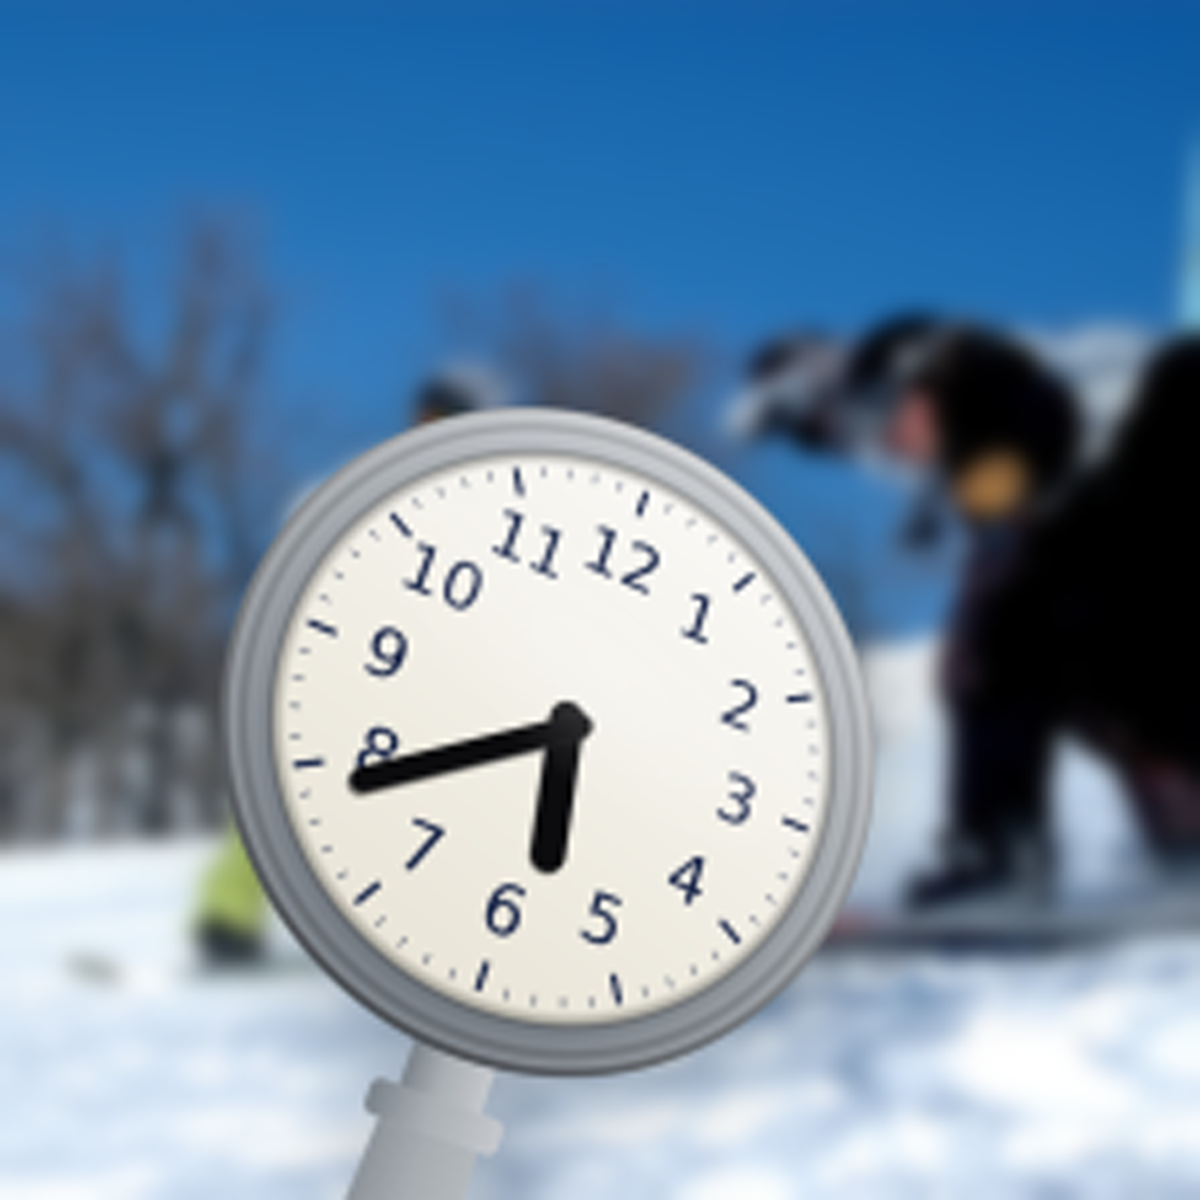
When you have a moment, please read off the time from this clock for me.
5:39
